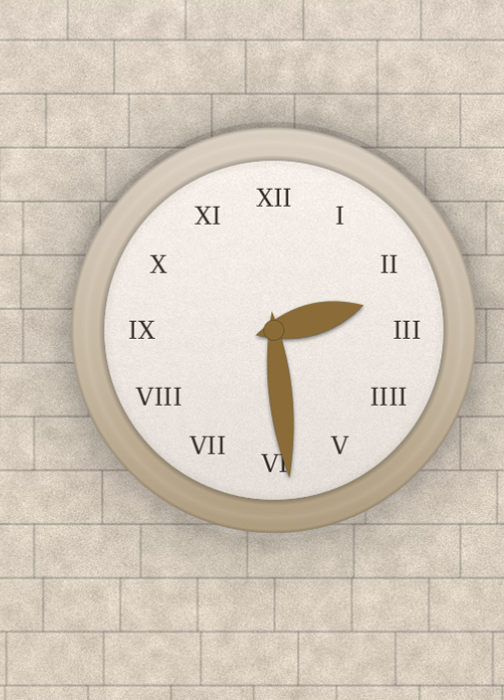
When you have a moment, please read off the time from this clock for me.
2:29
